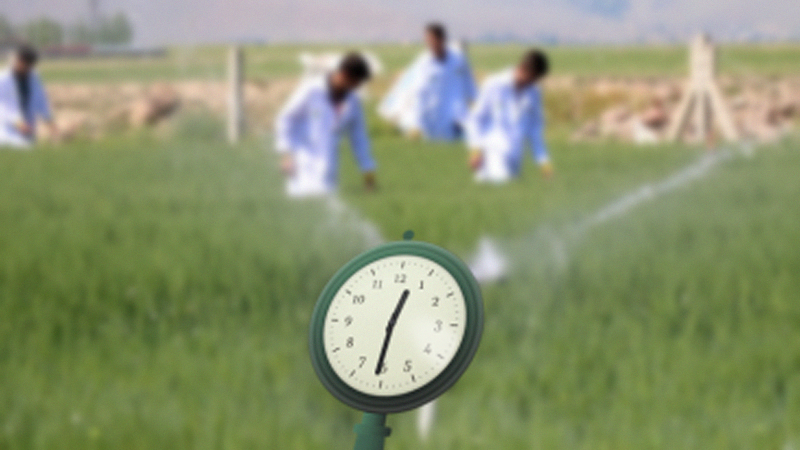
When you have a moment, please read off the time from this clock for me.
12:31
